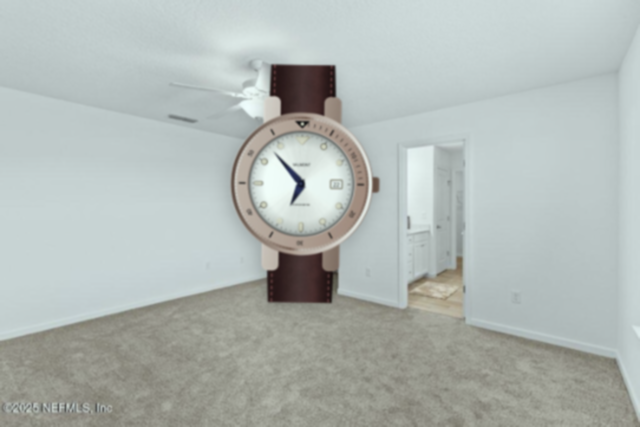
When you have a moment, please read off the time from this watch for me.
6:53
